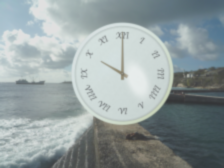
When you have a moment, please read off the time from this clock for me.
10:00
